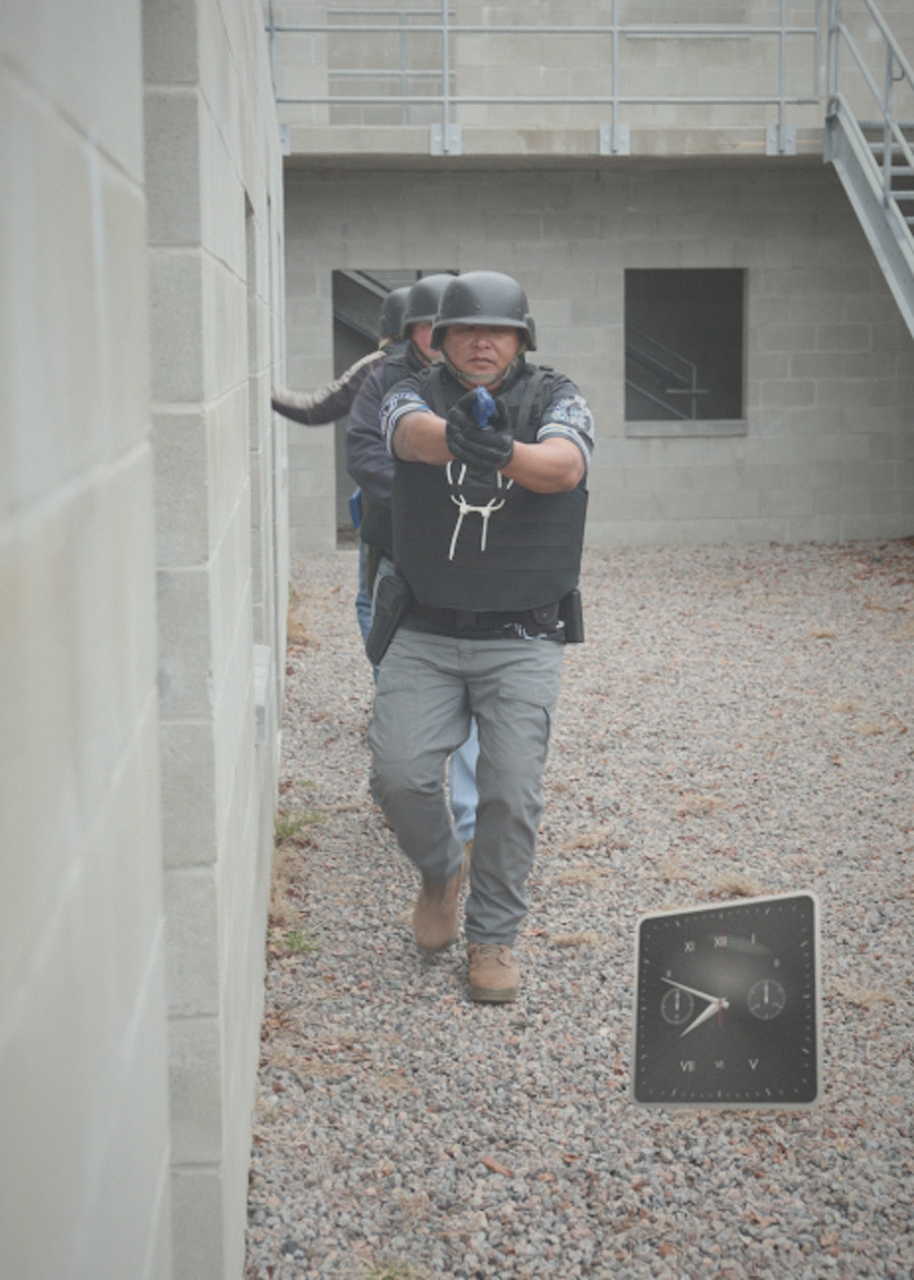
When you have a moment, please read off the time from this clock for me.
7:49
